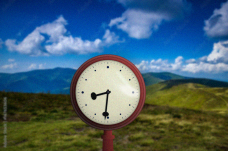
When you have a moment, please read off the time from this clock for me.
8:31
